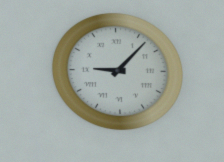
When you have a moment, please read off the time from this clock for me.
9:07
